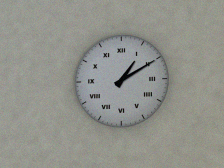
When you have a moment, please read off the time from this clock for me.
1:10
